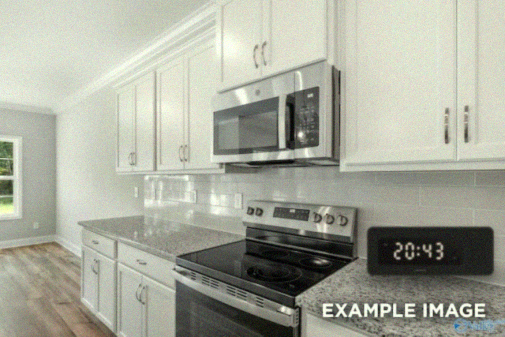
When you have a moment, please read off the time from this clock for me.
20:43
